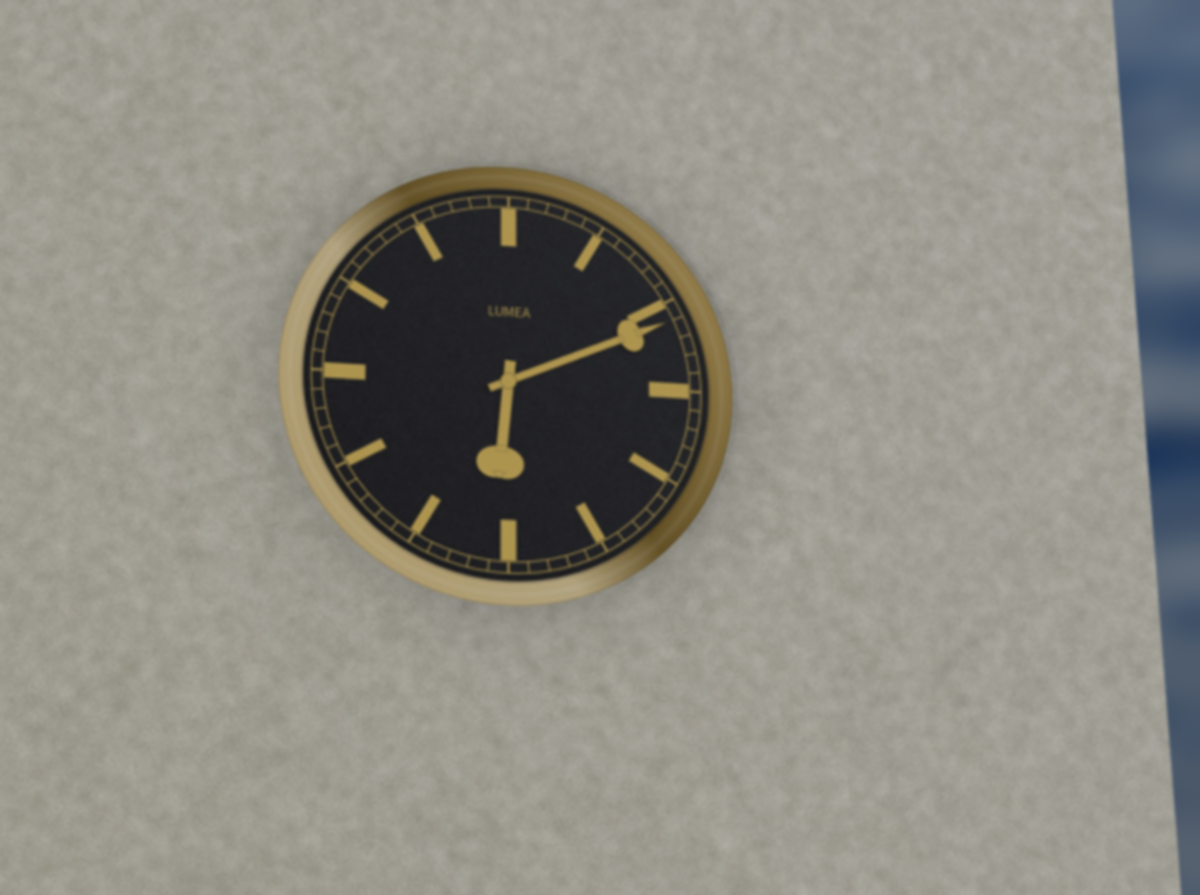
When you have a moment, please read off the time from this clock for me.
6:11
